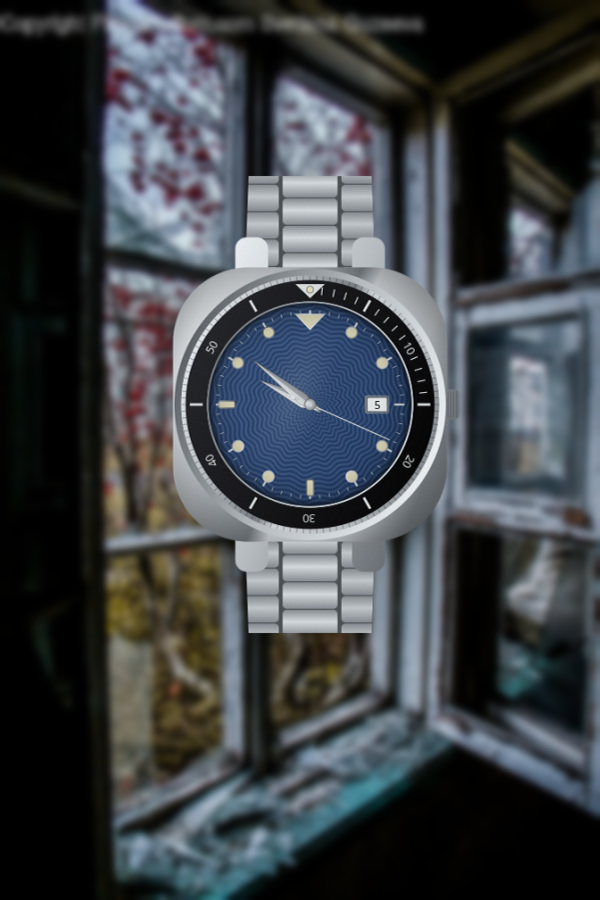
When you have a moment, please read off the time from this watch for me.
9:51:19
